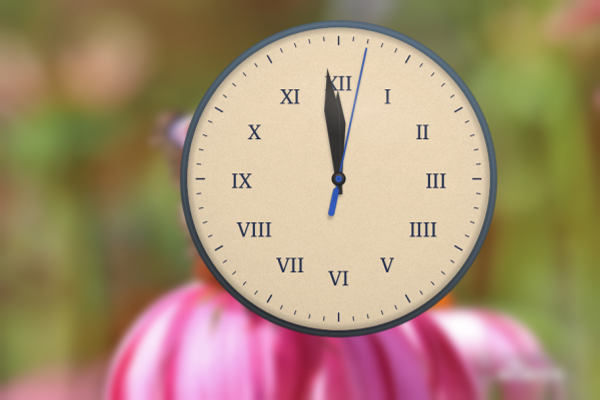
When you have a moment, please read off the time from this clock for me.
11:59:02
